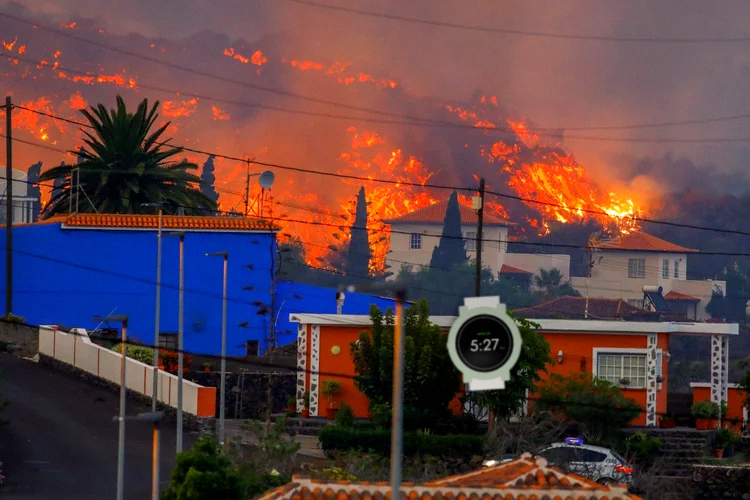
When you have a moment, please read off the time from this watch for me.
5:27
